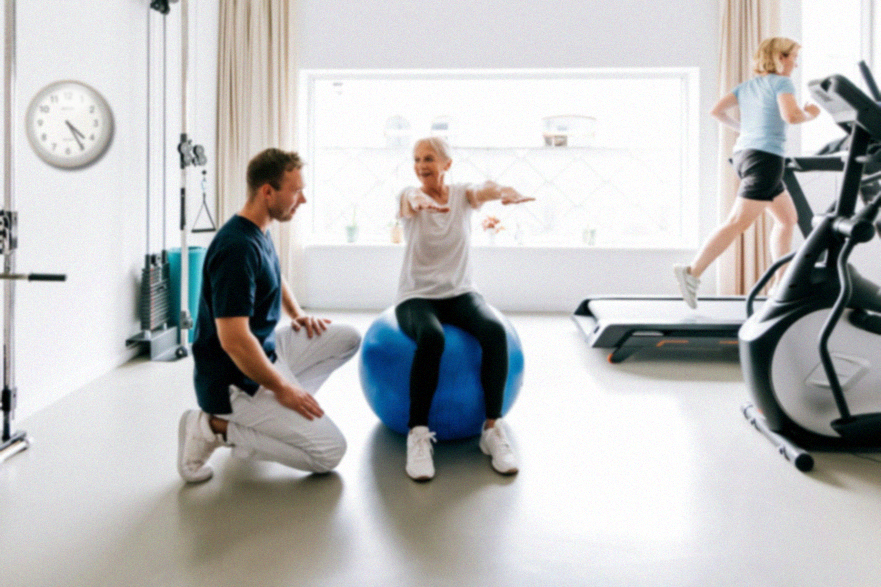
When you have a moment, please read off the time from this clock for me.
4:25
